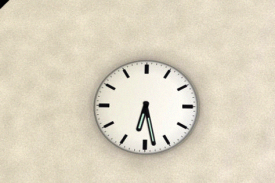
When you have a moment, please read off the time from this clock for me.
6:28
